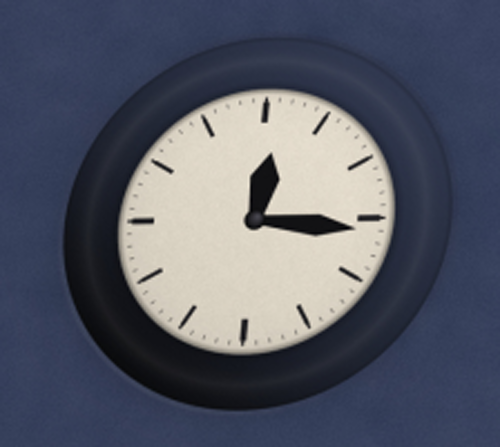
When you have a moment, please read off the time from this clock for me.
12:16
